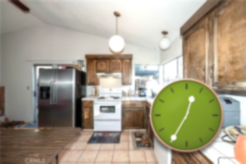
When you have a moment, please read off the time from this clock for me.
12:35
